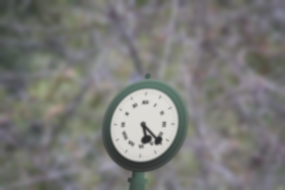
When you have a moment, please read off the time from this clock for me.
5:22
